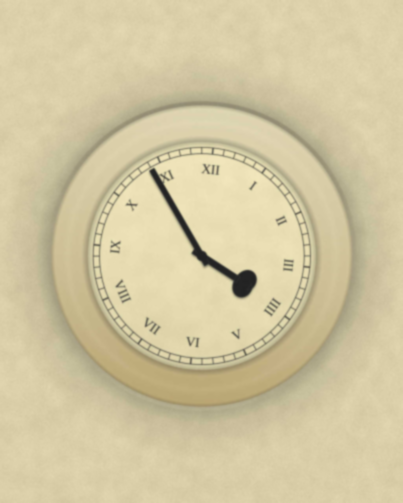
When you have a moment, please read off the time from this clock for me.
3:54
